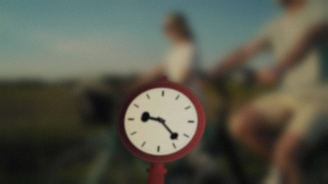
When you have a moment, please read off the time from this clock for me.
9:23
